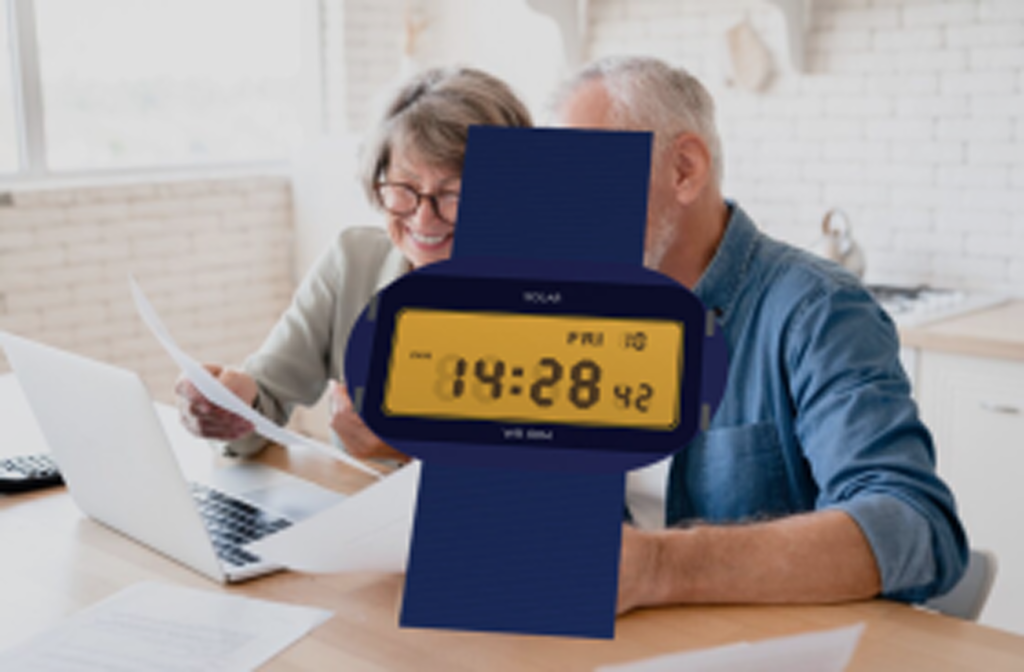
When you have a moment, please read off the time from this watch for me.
14:28:42
